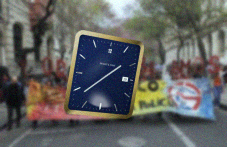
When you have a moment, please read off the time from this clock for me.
1:38
